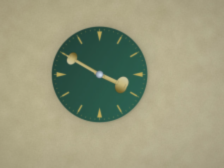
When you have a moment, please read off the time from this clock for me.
3:50
